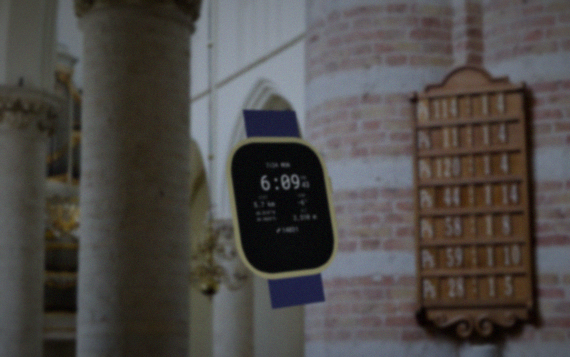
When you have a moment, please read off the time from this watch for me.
6:09
